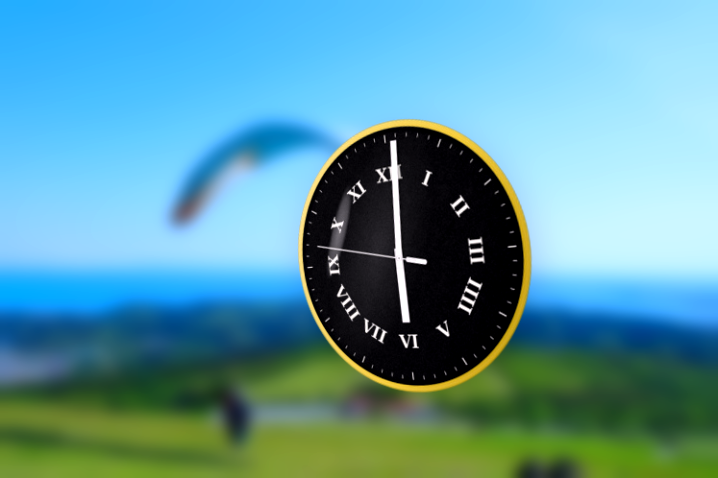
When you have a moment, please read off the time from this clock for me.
6:00:47
